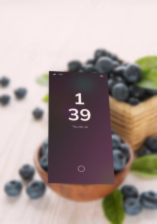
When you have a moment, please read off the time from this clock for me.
1:39
